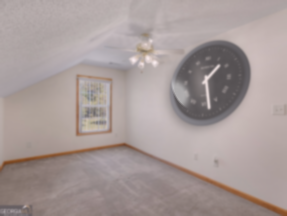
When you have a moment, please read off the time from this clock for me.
1:28
